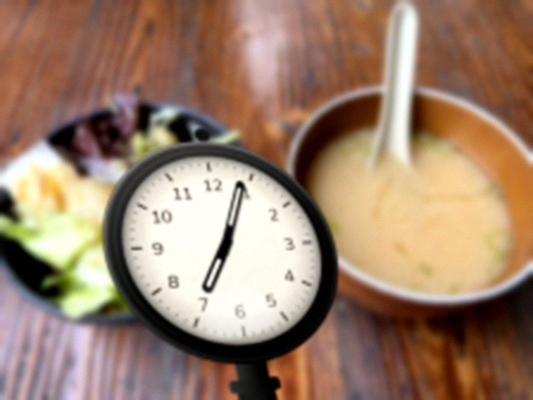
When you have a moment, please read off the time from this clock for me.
7:04
